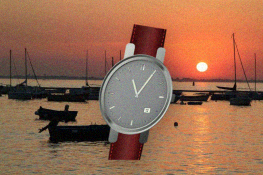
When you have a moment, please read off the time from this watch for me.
11:05
